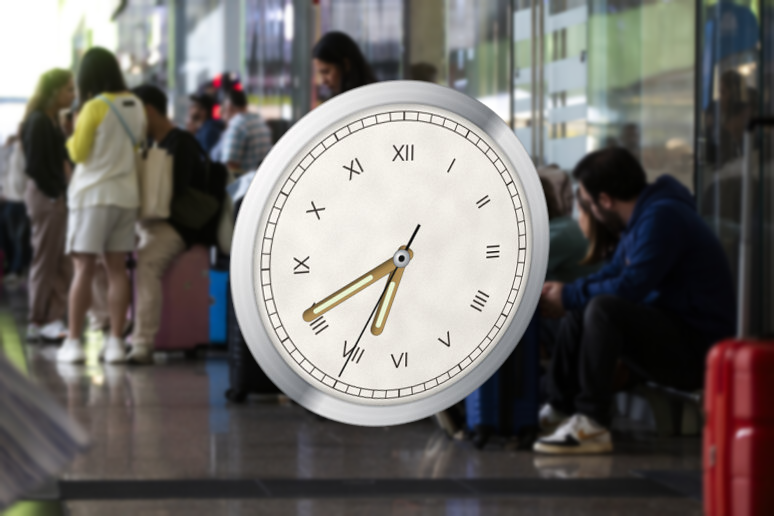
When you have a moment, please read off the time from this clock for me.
6:40:35
